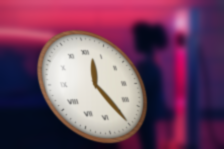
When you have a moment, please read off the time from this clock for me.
12:25
